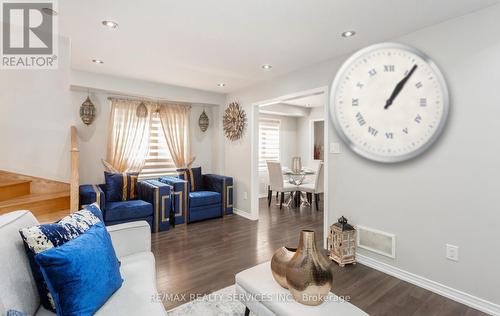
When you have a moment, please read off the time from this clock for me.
1:06
